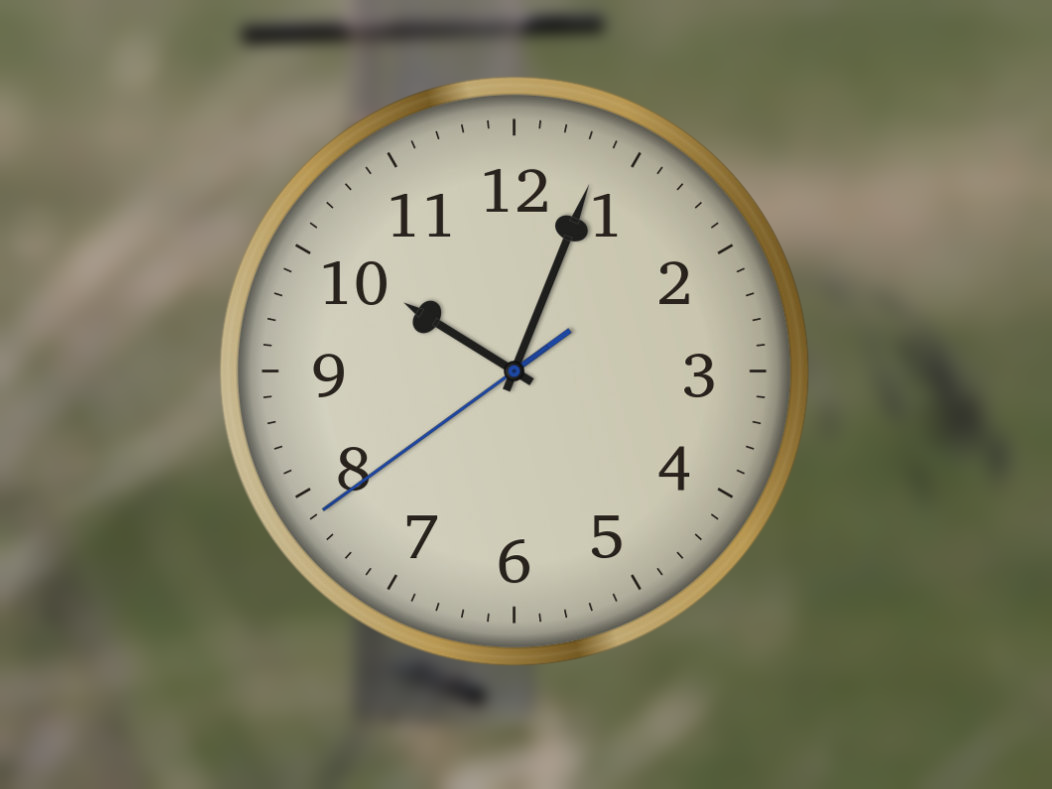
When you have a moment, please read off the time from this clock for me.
10:03:39
